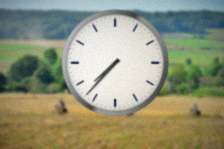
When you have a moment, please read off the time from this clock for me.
7:37
